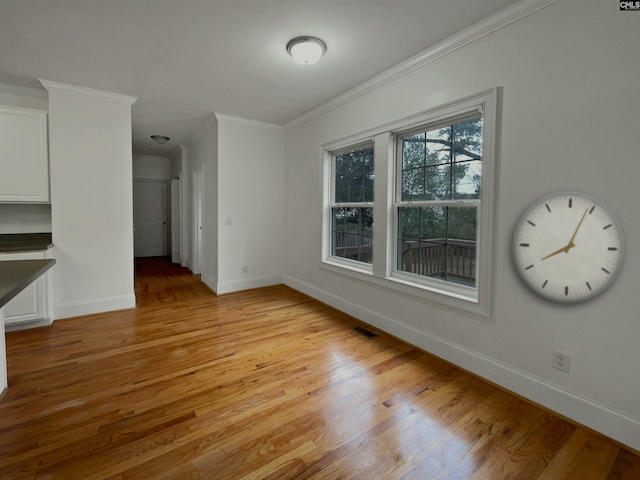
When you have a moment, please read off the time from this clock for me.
8:04
